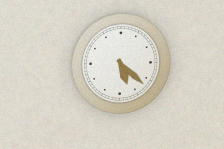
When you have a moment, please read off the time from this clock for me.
5:22
